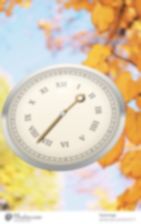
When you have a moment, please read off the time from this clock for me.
1:37
